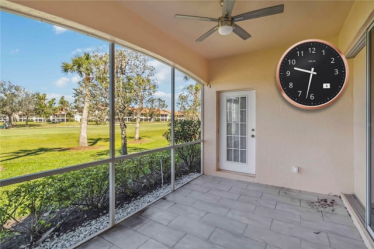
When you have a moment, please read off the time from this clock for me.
9:32
